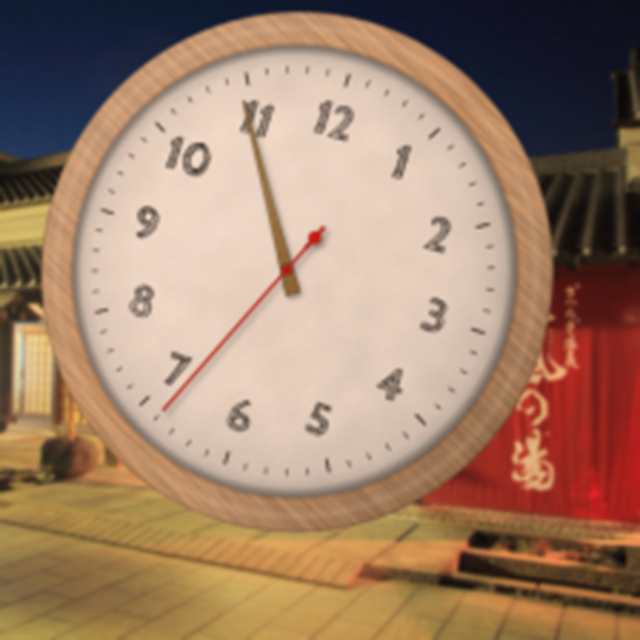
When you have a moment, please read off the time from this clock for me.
10:54:34
